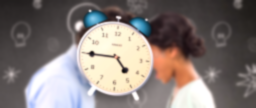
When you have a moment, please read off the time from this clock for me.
4:45
